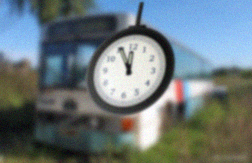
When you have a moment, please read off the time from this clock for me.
11:55
